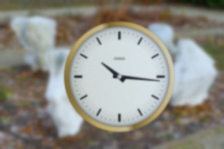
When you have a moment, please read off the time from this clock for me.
10:16
